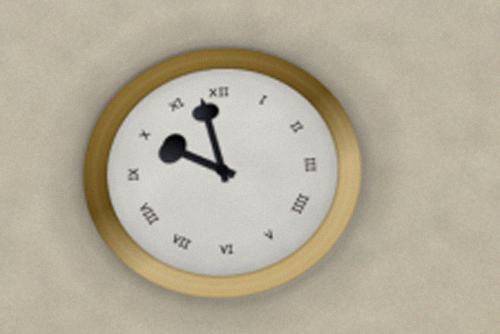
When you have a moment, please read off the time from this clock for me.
9:58
